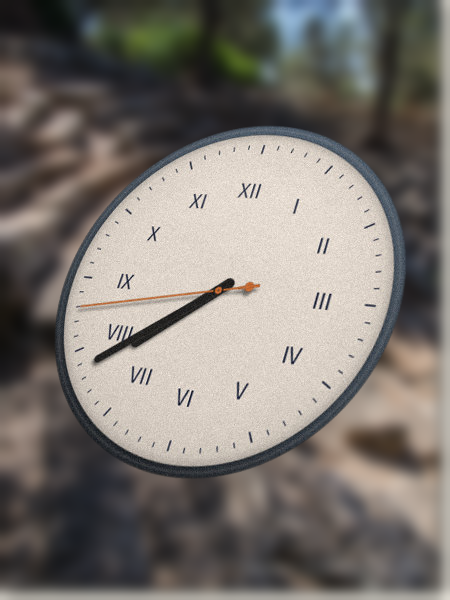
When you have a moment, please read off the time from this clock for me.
7:38:43
